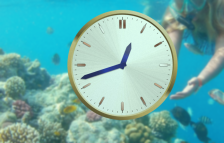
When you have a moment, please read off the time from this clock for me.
12:42
